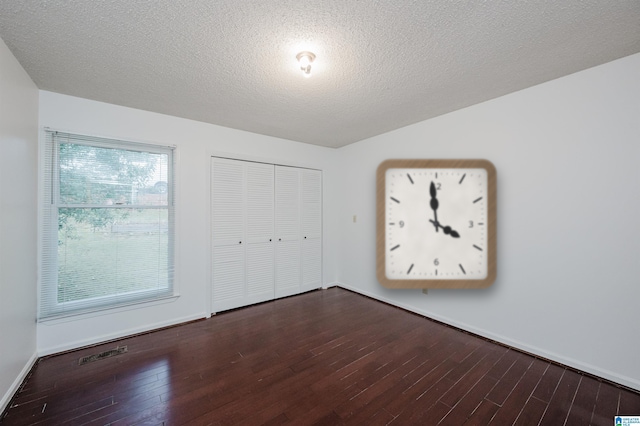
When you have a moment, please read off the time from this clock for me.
3:59
